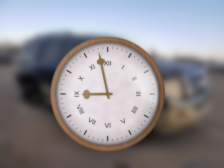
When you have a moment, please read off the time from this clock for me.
8:58
